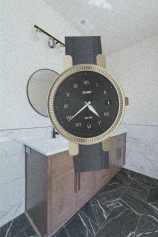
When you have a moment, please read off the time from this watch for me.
4:39
